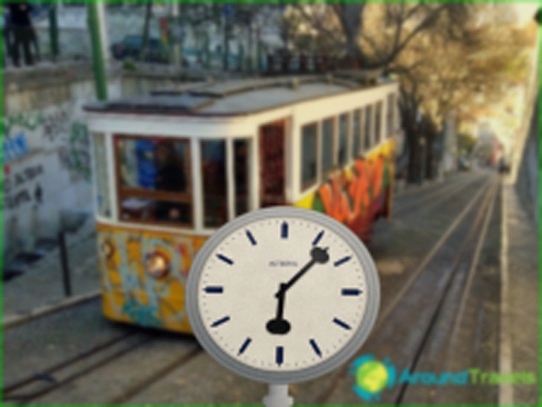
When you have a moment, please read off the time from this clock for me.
6:07
